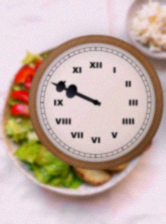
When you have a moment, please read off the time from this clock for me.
9:49
